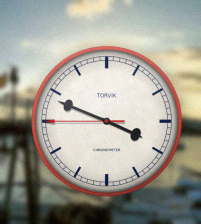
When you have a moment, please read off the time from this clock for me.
3:48:45
